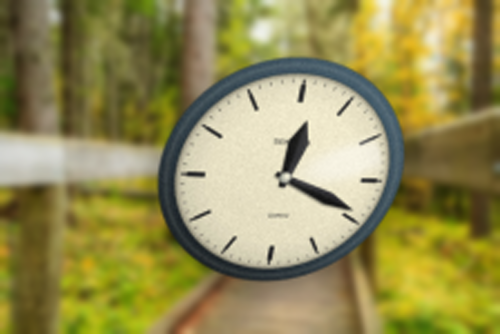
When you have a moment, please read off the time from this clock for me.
12:19
